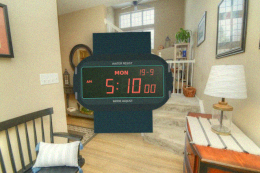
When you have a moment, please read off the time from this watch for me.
5:10:00
